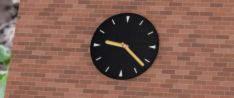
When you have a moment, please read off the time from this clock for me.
9:22
